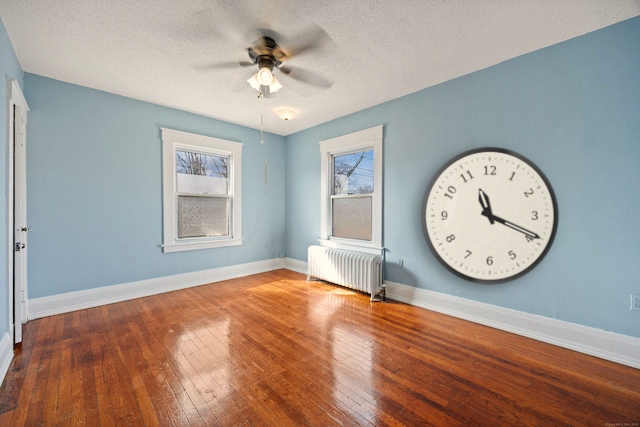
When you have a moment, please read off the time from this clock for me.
11:19
